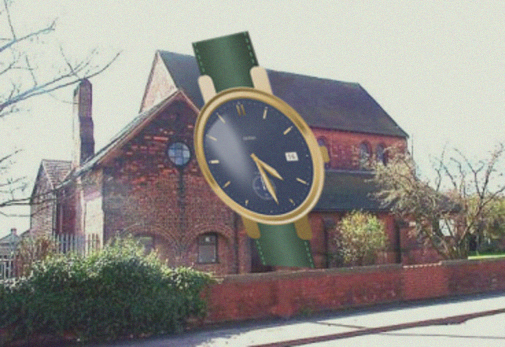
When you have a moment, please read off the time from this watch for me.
4:28
